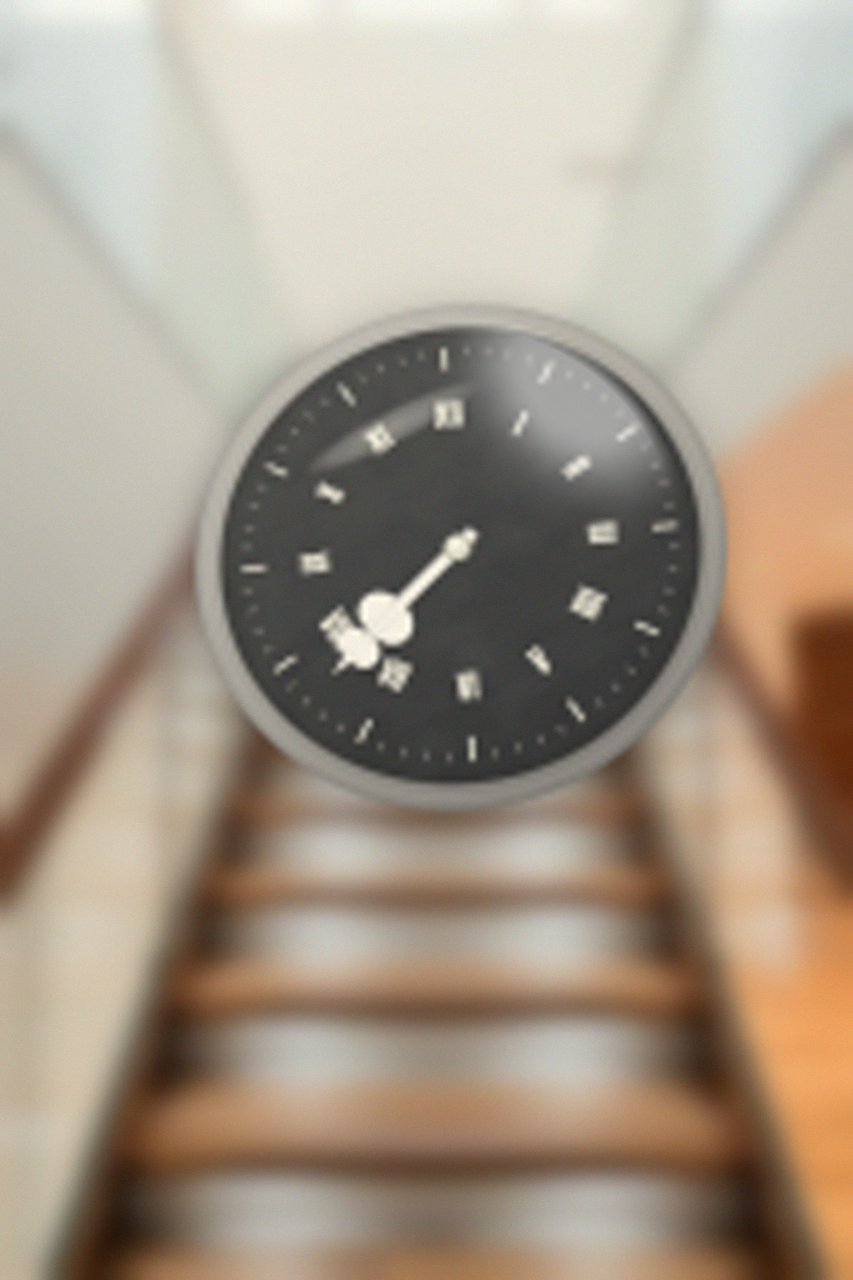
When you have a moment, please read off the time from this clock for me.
7:38
